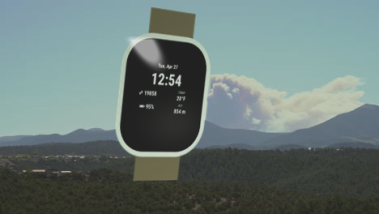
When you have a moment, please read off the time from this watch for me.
12:54
